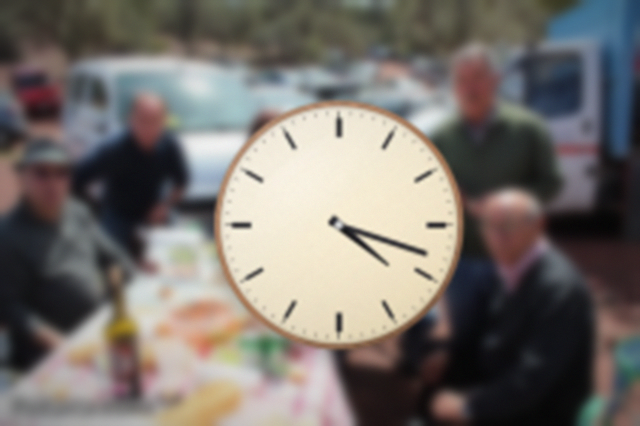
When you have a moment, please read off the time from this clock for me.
4:18
